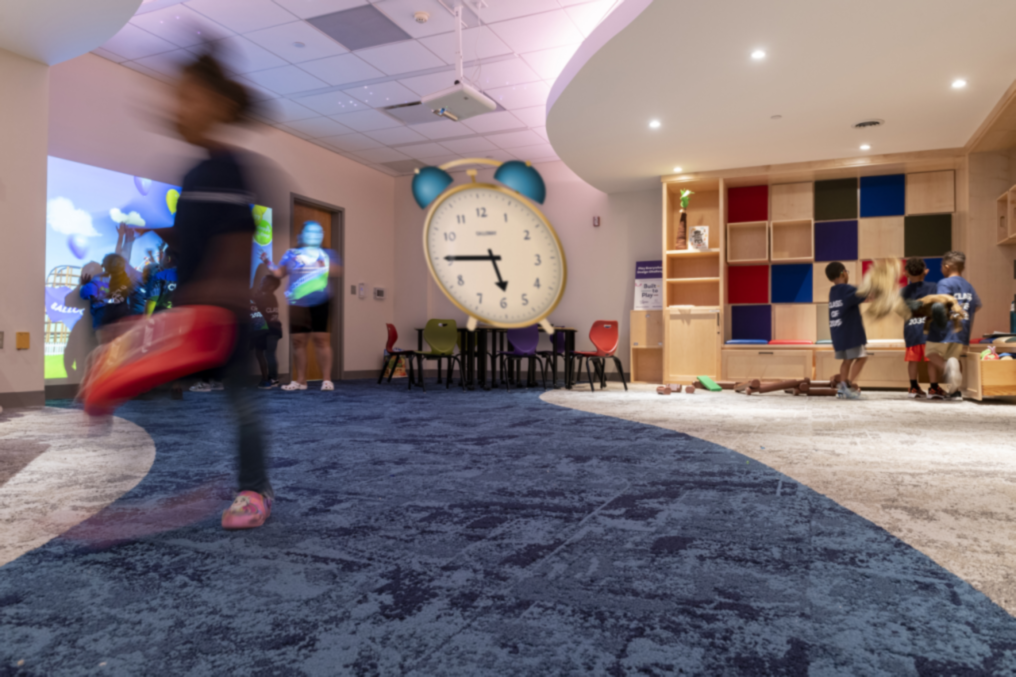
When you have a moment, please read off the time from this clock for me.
5:45
